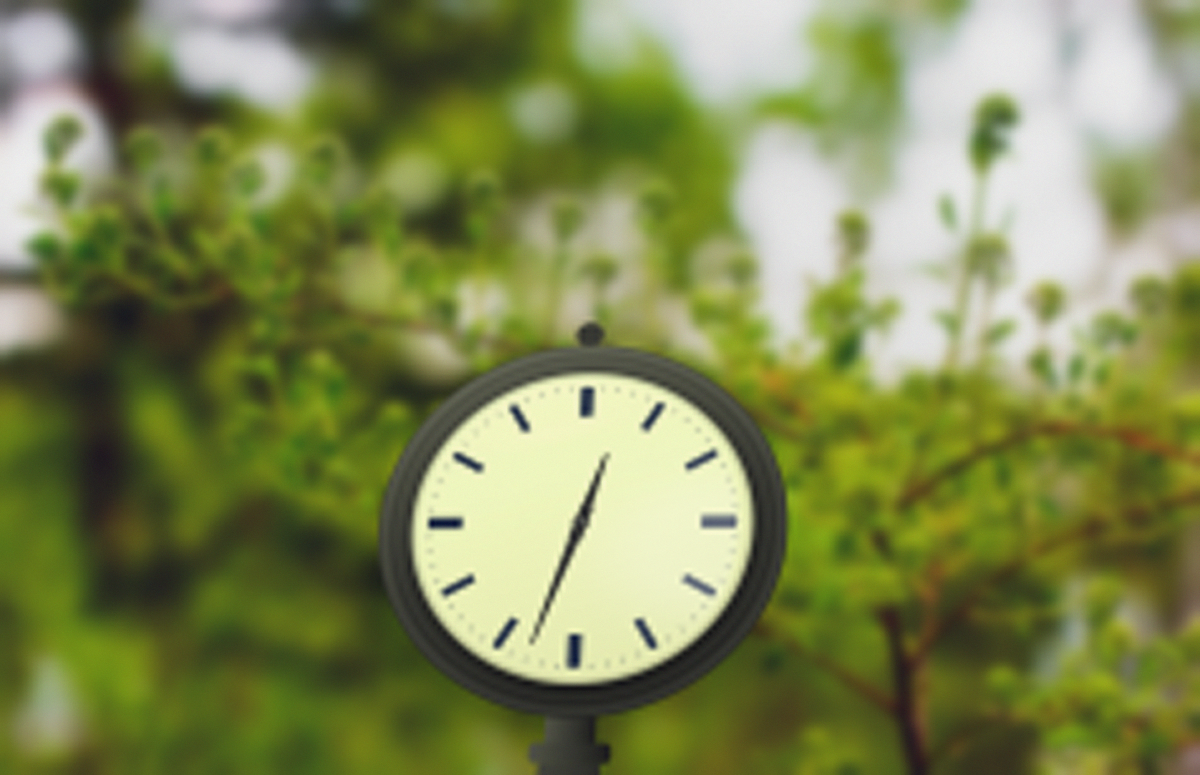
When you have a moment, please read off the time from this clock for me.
12:33
